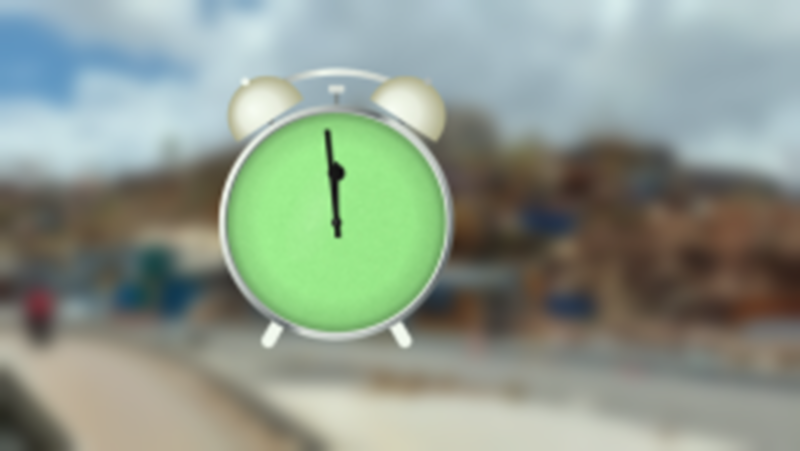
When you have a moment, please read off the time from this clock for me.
11:59
